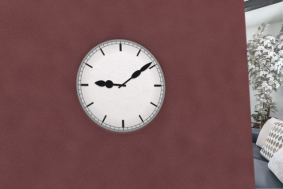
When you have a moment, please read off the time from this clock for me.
9:09
